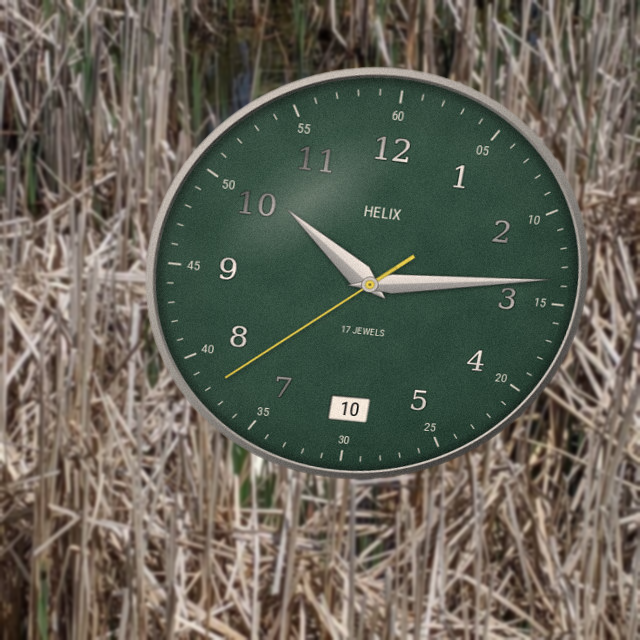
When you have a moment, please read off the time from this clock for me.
10:13:38
